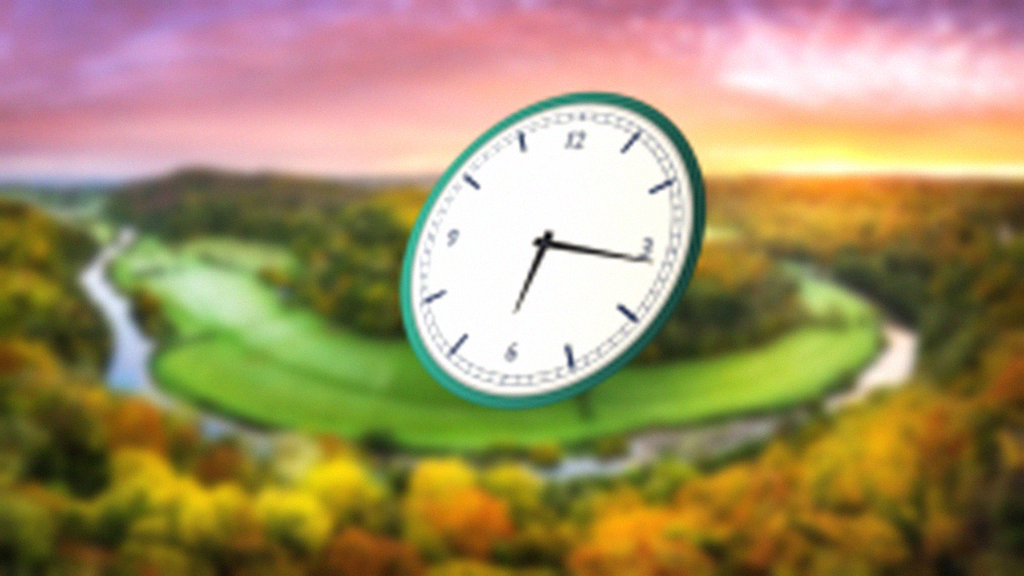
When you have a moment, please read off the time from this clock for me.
6:16
